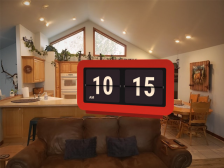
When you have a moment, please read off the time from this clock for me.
10:15
